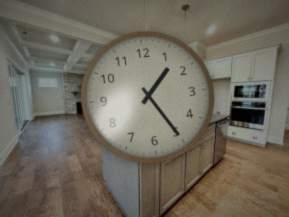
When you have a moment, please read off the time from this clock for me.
1:25
